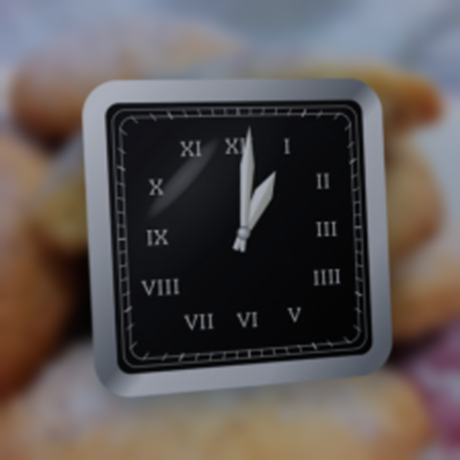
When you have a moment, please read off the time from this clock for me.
1:01
